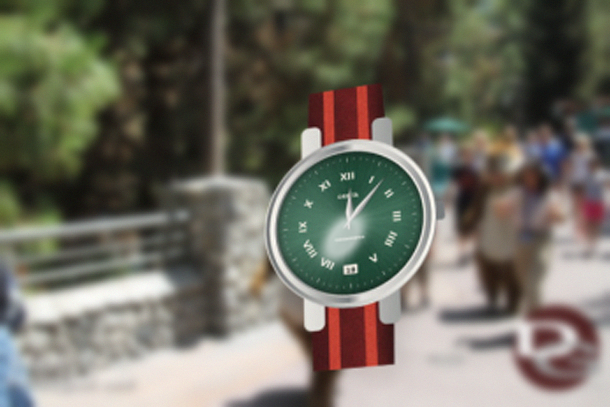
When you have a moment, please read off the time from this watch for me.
12:07
